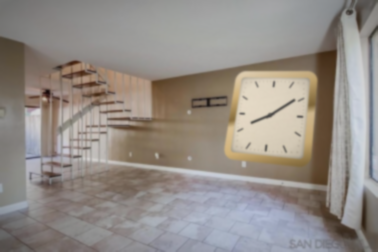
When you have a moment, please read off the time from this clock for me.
8:09
